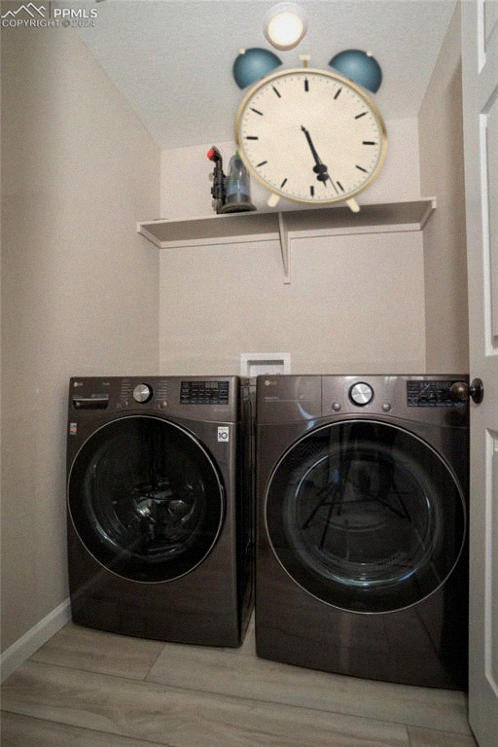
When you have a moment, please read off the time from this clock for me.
5:27:26
